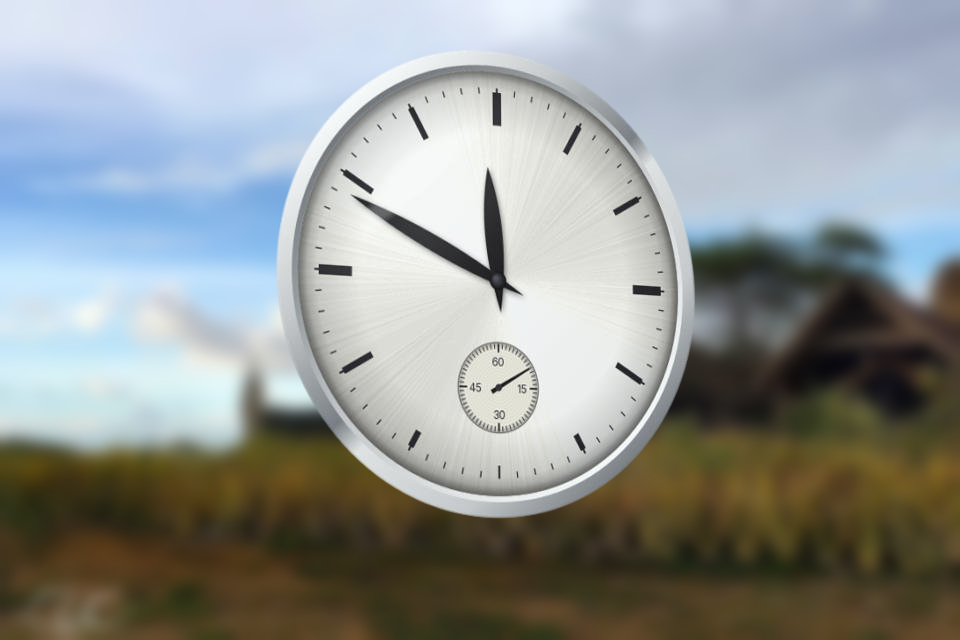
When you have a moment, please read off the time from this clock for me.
11:49:10
